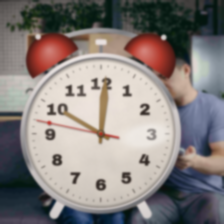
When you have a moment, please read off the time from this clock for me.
10:00:47
